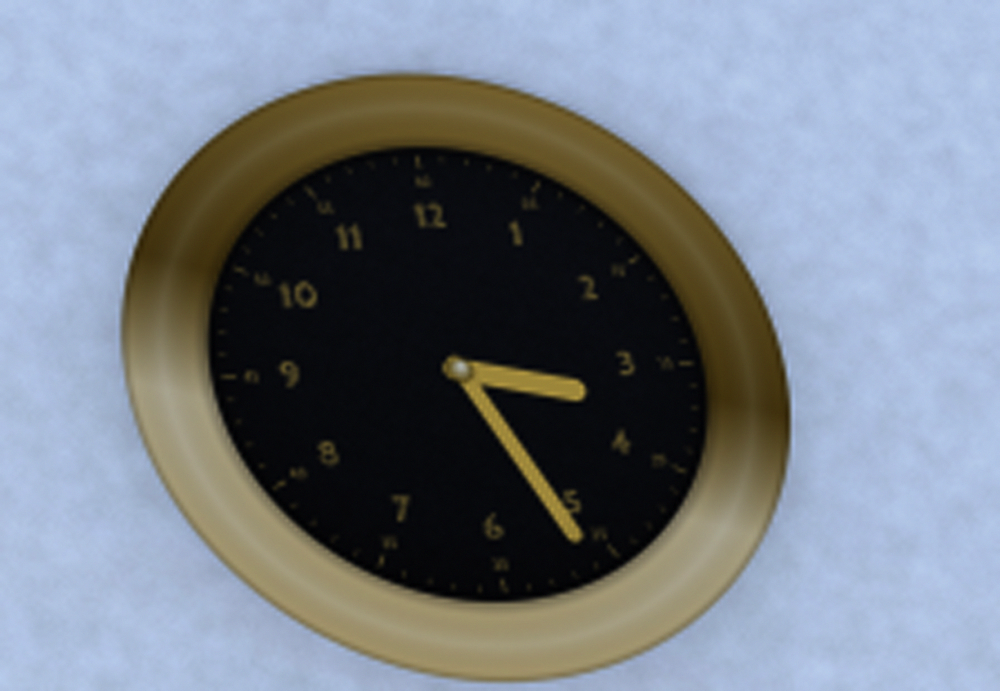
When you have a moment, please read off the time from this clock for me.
3:26
